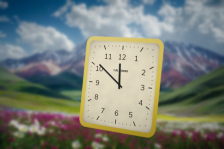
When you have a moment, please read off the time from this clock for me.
11:51
